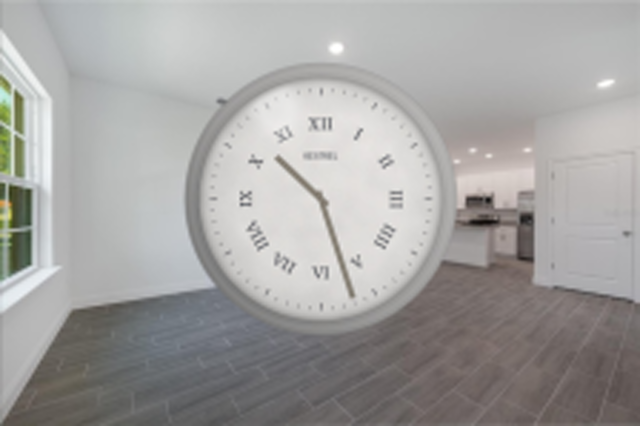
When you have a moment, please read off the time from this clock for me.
10:27
